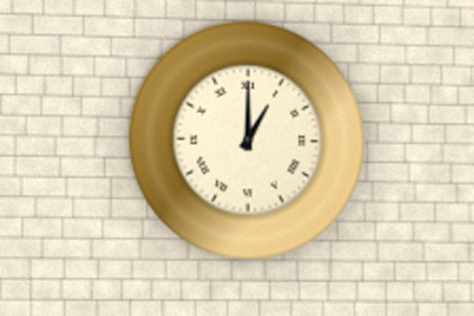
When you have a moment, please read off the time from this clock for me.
1:00
